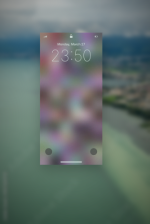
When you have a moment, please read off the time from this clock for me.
23:50
